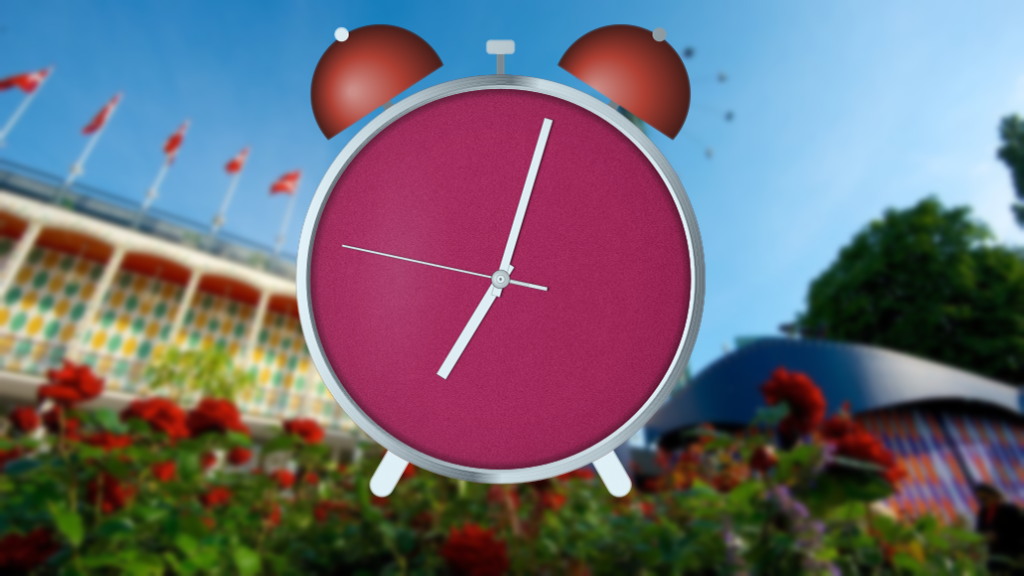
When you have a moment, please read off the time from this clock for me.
7:02:47
